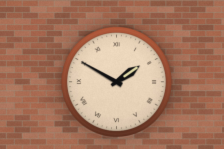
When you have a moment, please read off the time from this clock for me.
1:50
